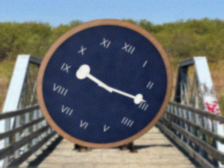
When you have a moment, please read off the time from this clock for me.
9:14
